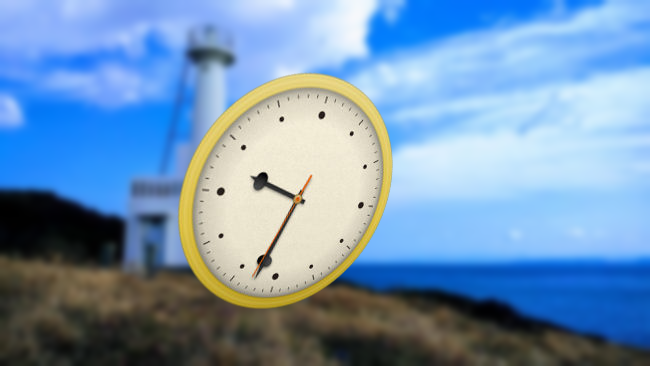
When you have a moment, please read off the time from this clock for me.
9:32:33
